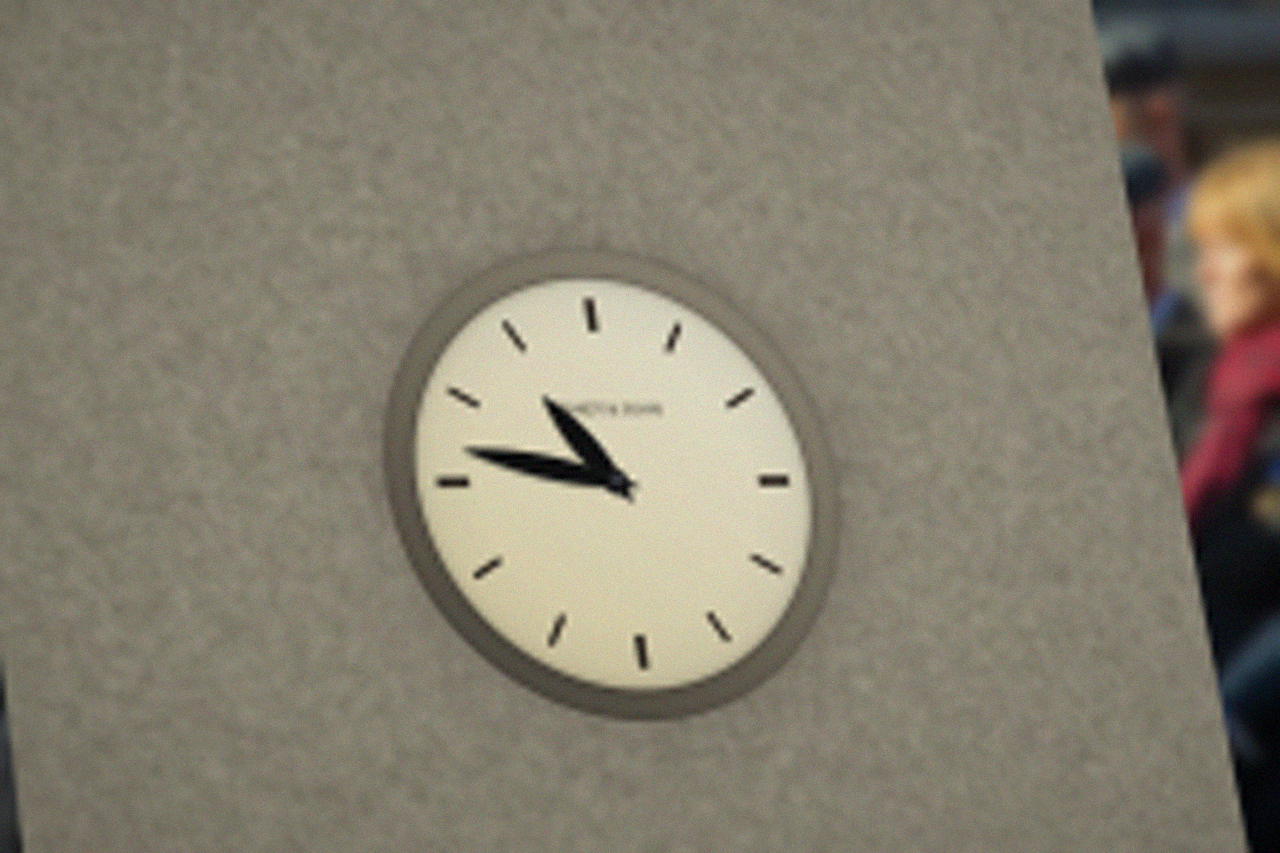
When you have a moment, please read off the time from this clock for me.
10:47
